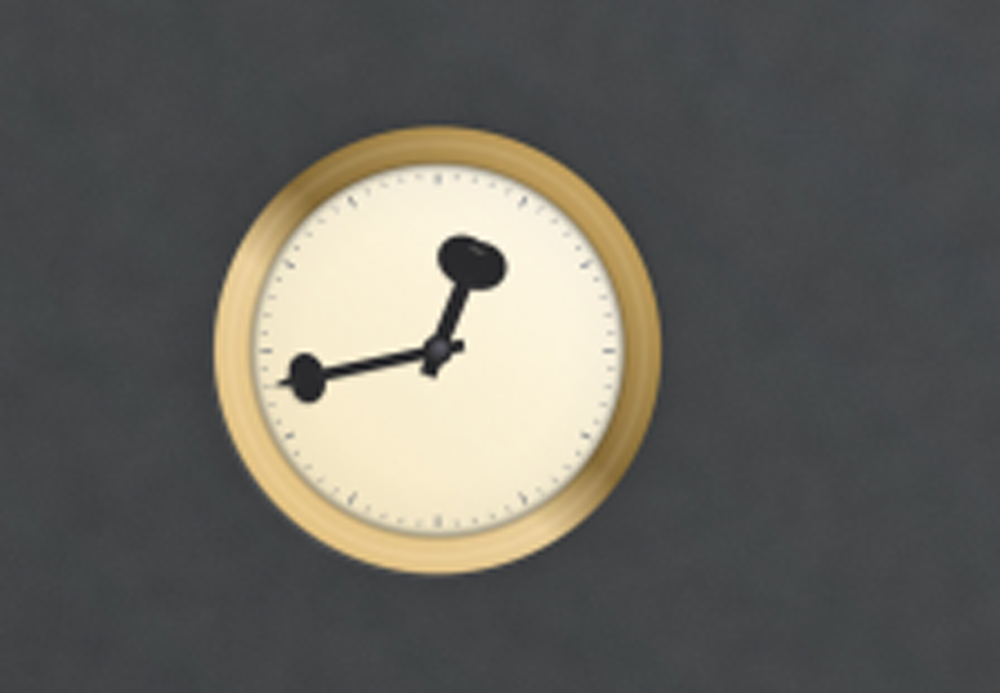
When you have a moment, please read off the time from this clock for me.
12:43
